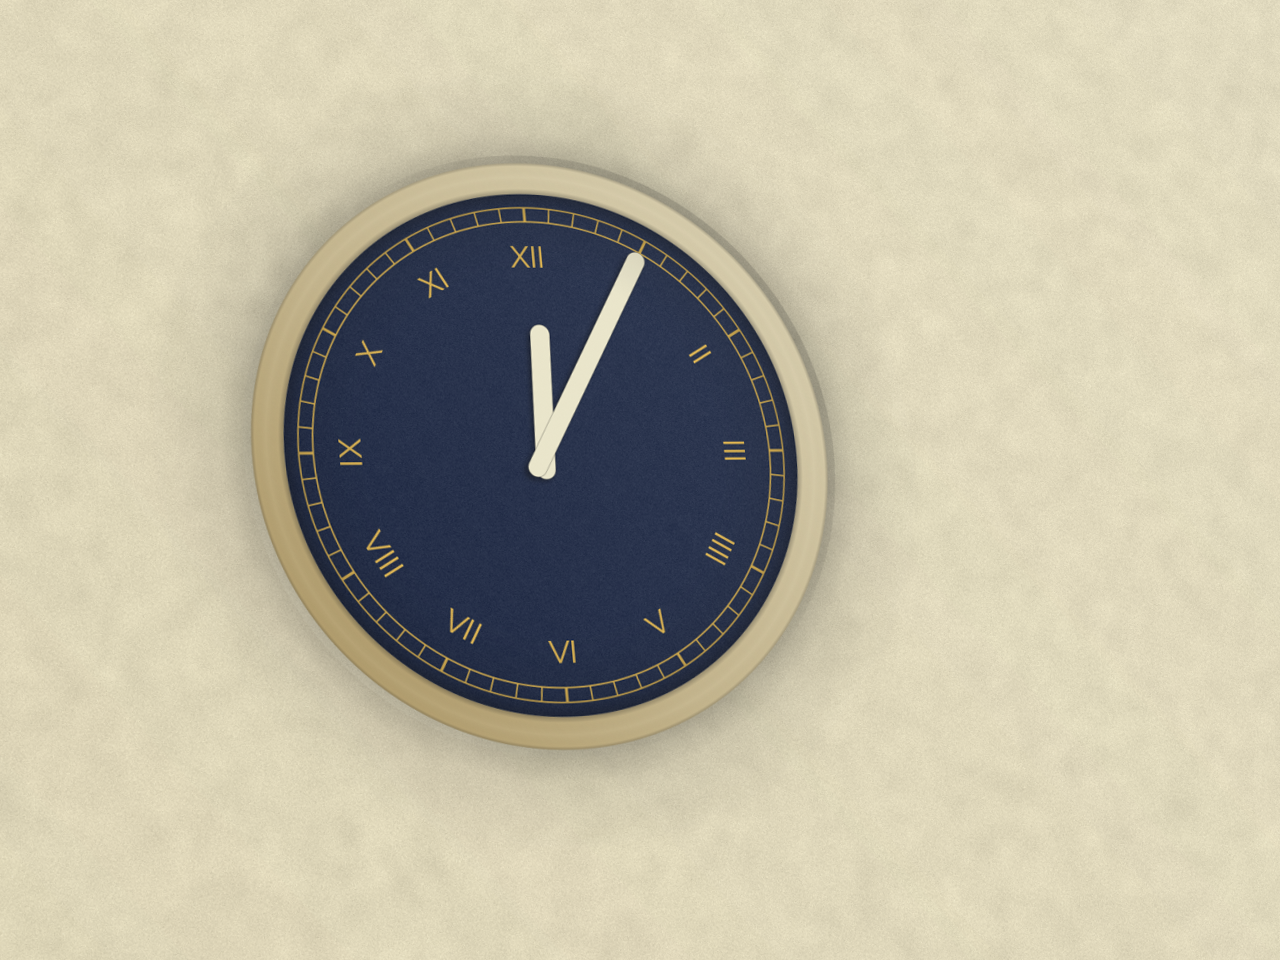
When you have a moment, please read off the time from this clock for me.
12:05
